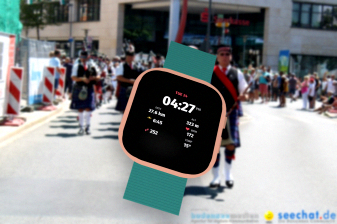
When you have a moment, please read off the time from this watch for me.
4:27
